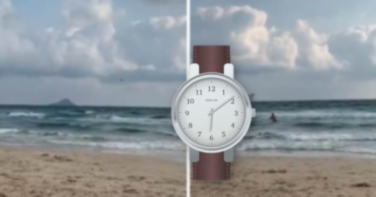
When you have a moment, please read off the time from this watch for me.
6:09
